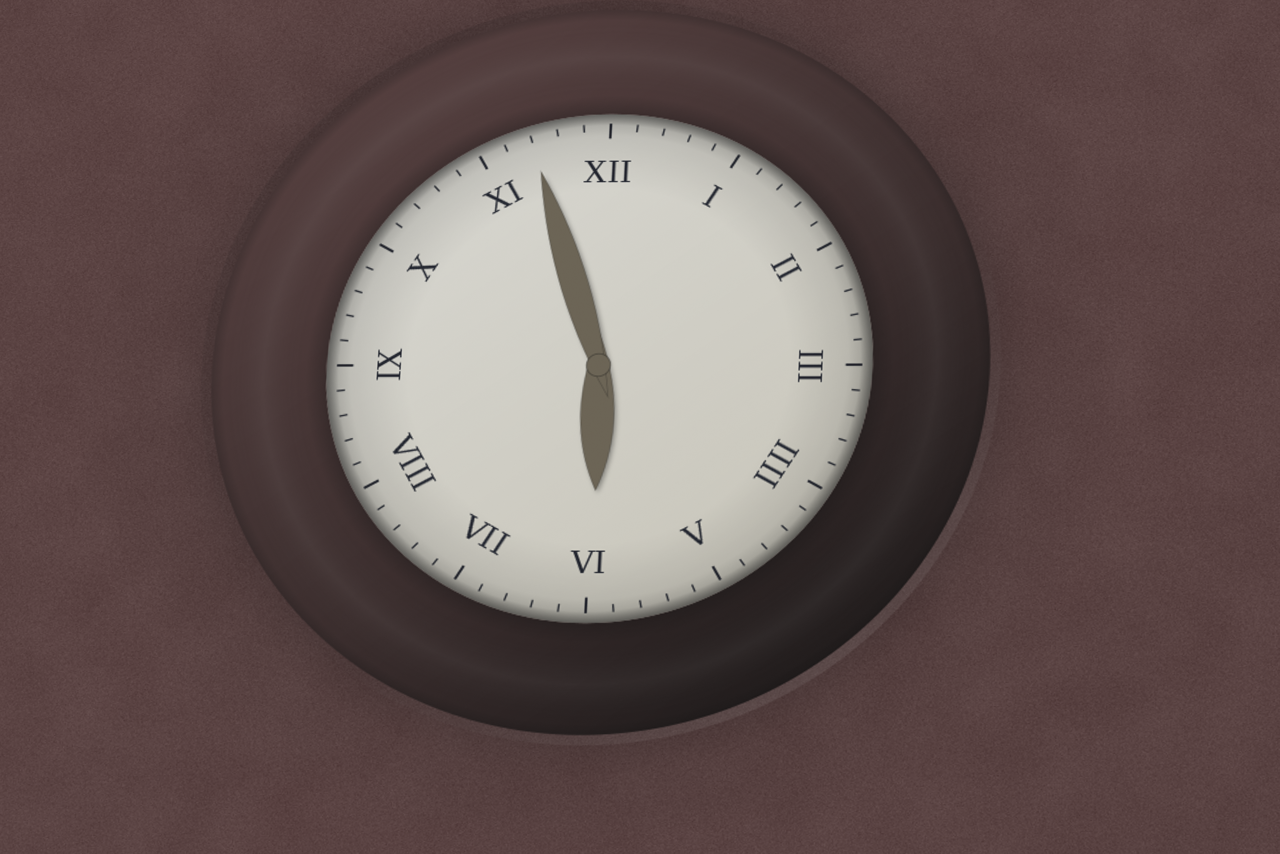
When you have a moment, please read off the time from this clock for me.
5:57
